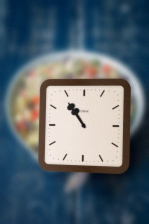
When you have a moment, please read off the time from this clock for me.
10:54
